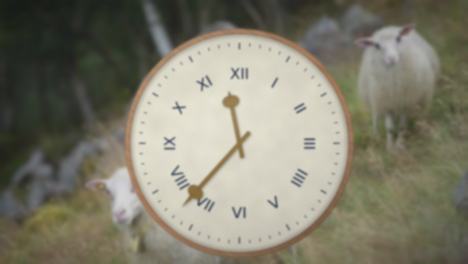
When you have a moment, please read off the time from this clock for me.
11:37
